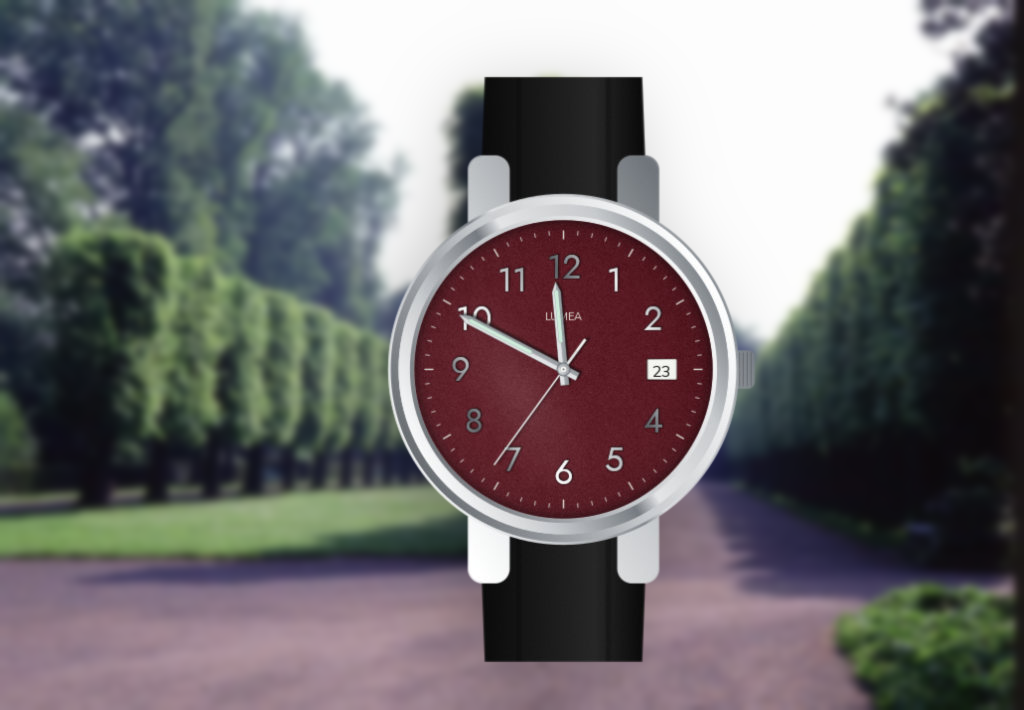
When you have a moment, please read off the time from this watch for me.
11:49:36
